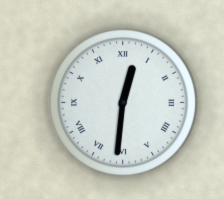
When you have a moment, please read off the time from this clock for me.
12:31
